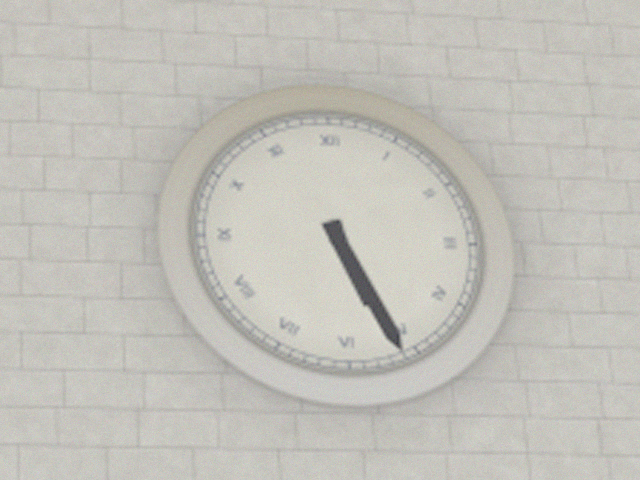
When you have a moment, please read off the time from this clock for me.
5:26
